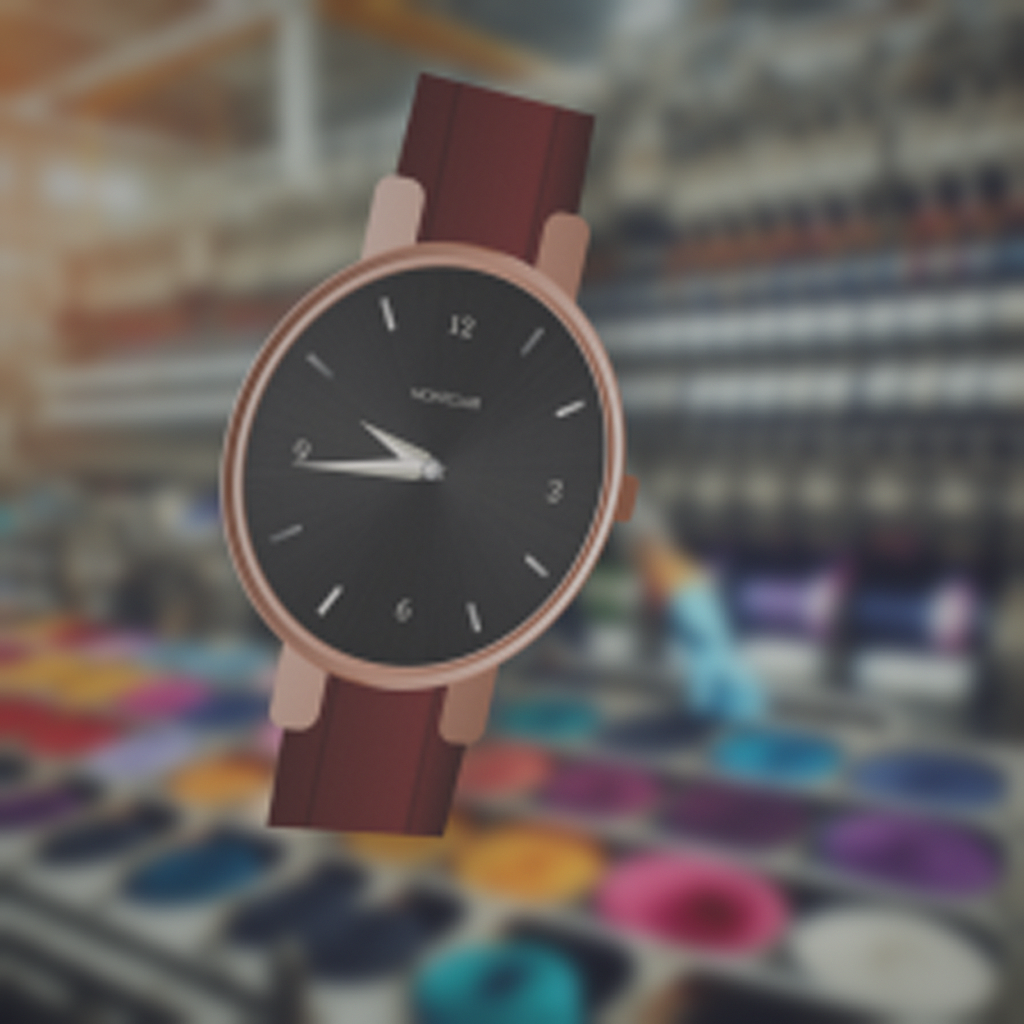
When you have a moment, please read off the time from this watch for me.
9:44
